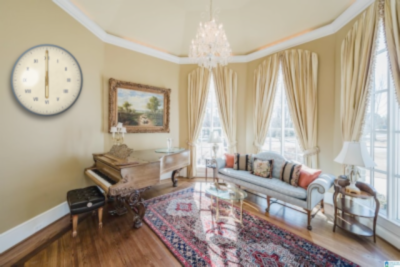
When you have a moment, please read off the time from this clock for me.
6:00
